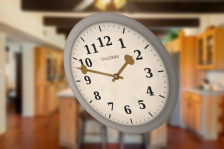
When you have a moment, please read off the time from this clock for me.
1:48
